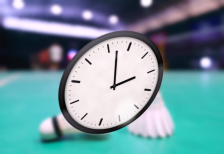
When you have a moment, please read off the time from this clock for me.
1:57
